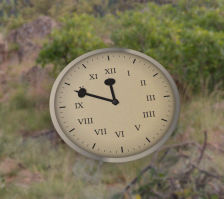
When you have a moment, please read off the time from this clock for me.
11:49
